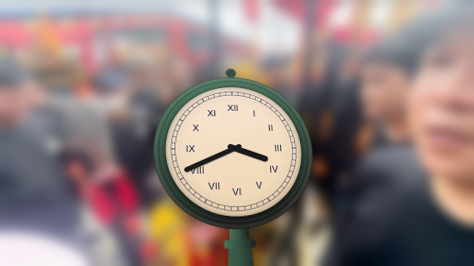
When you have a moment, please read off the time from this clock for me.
3:41
